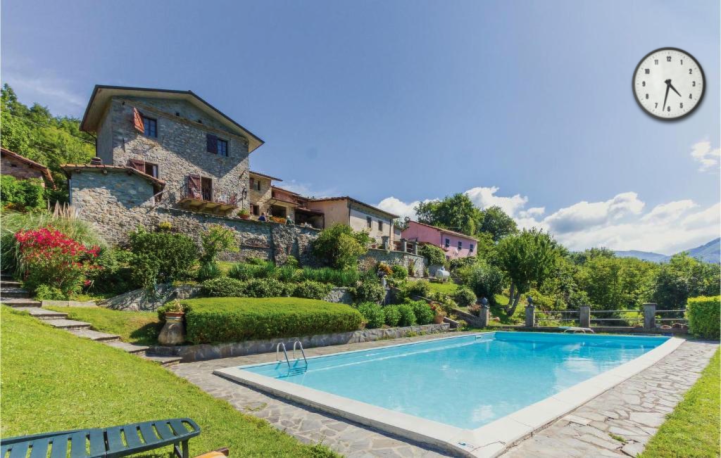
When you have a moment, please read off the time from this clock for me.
4:32
